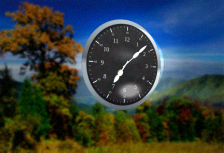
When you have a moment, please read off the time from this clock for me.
7:08
